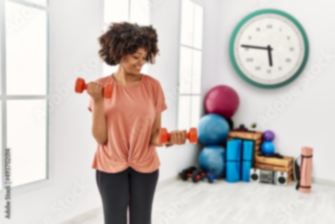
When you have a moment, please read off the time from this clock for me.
5:46
